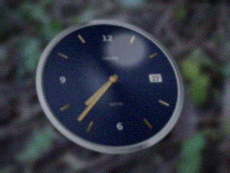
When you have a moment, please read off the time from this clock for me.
7:37
